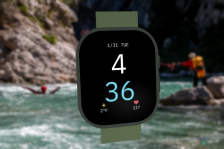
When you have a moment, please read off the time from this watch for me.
4:36
